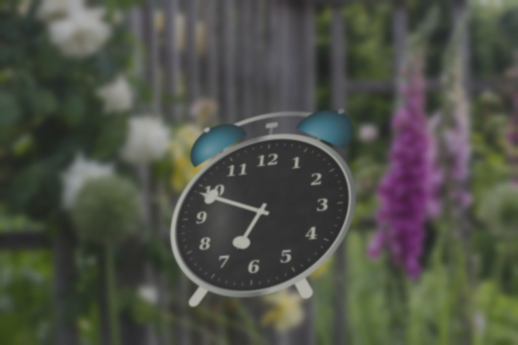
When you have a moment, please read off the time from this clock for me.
6:49
